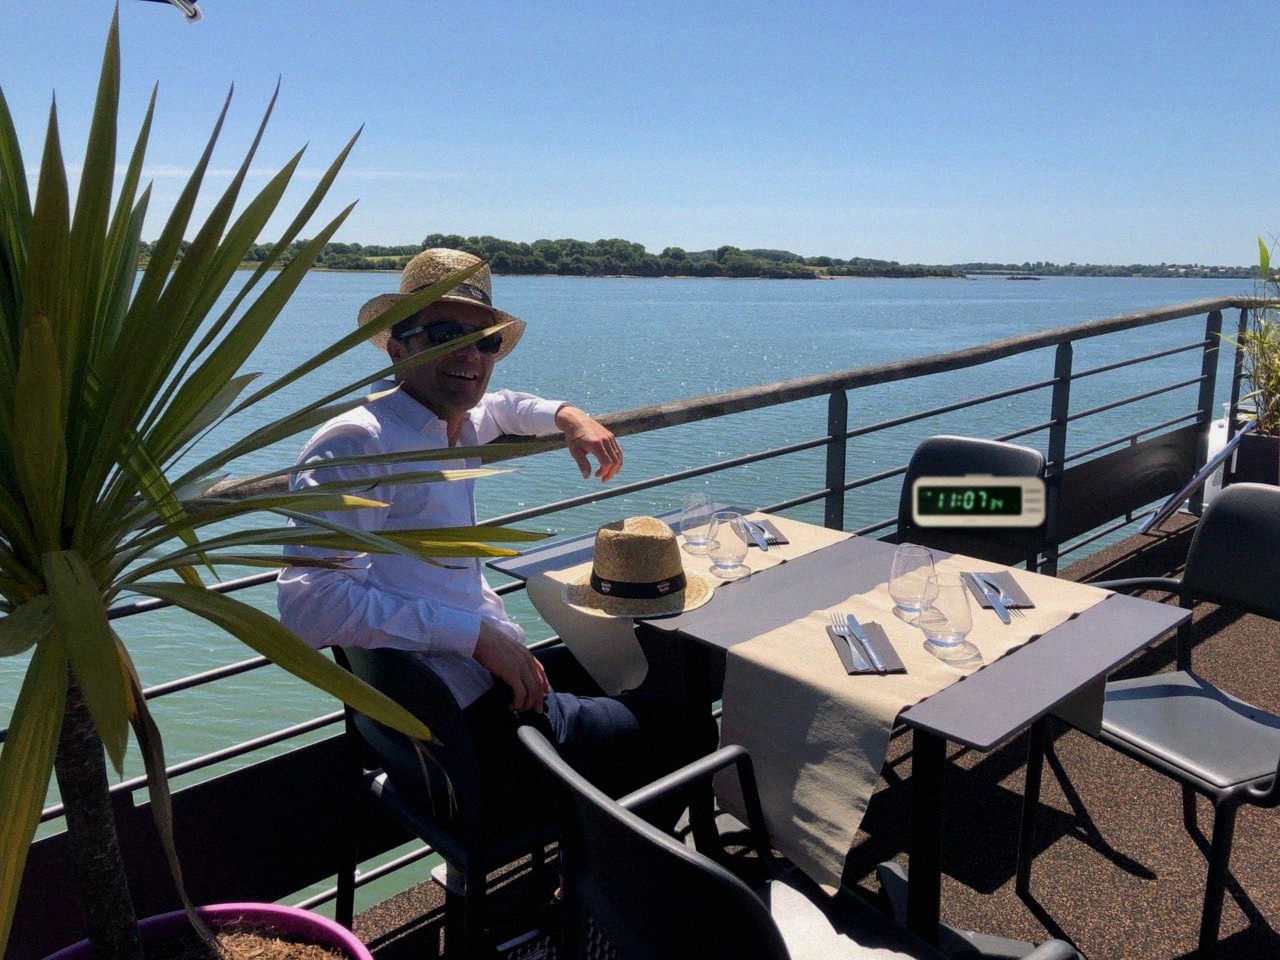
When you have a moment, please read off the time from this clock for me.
11:07
